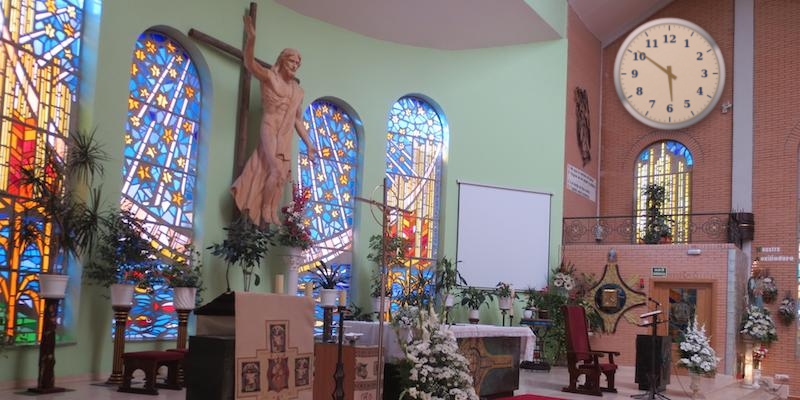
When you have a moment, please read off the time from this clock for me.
5:51
